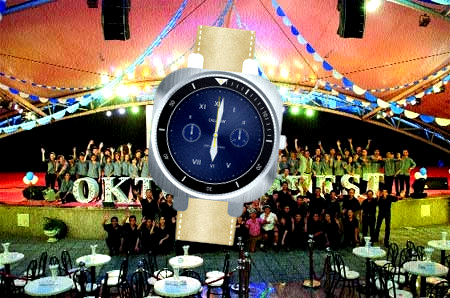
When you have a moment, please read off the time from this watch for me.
6:01
